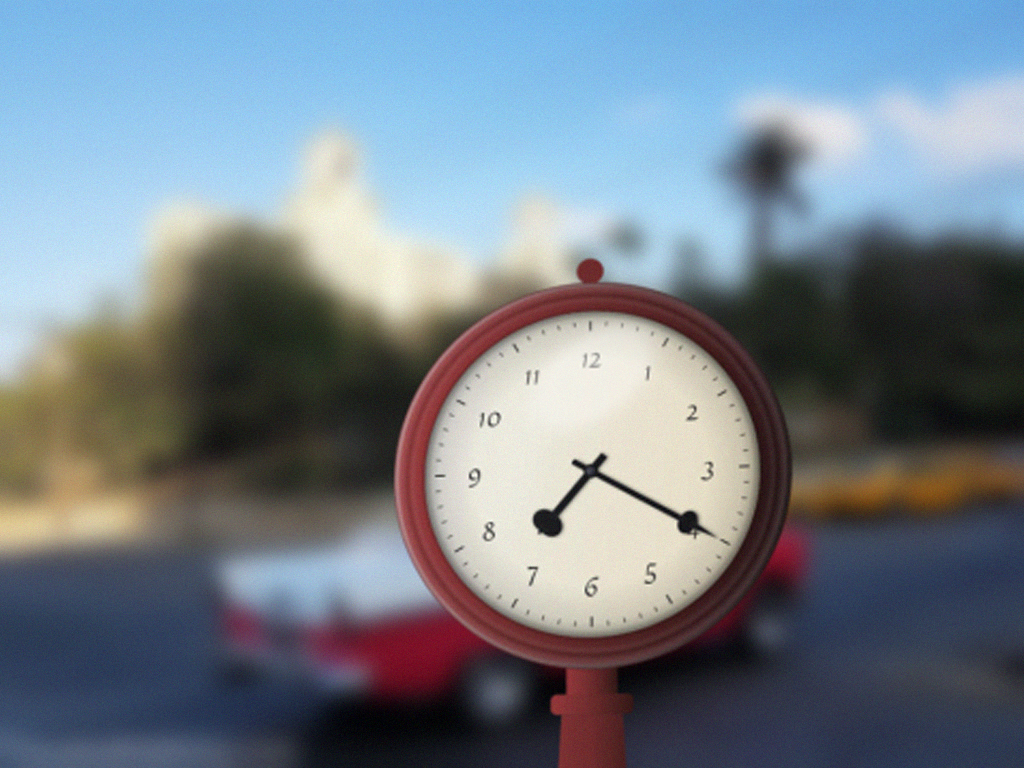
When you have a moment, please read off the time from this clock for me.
7:20
